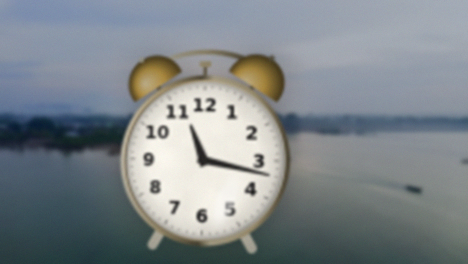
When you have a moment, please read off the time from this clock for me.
11:17
